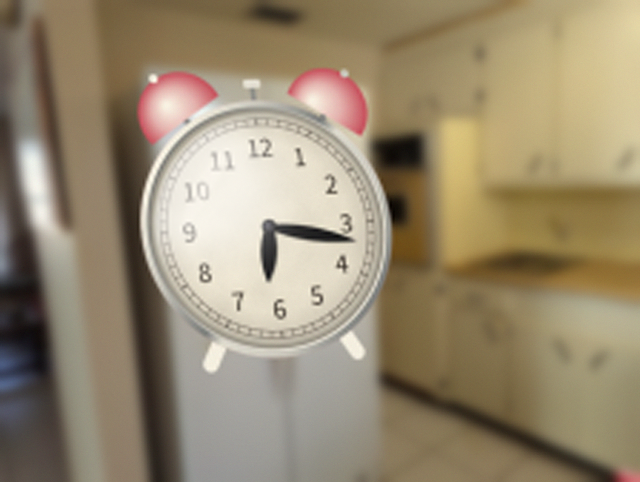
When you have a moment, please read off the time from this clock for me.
6:17
